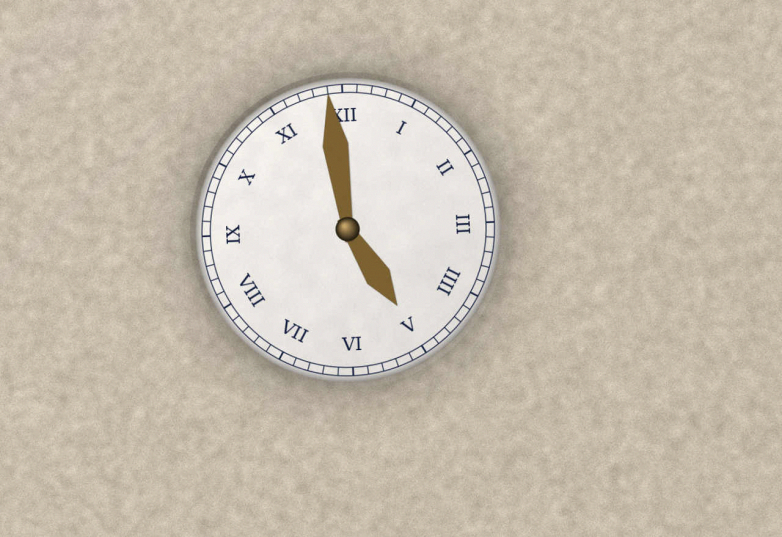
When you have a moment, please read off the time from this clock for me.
4:59
